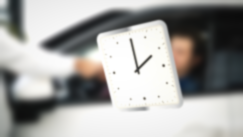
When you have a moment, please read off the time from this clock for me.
2:00
